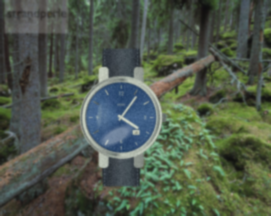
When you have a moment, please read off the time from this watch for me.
4:06
